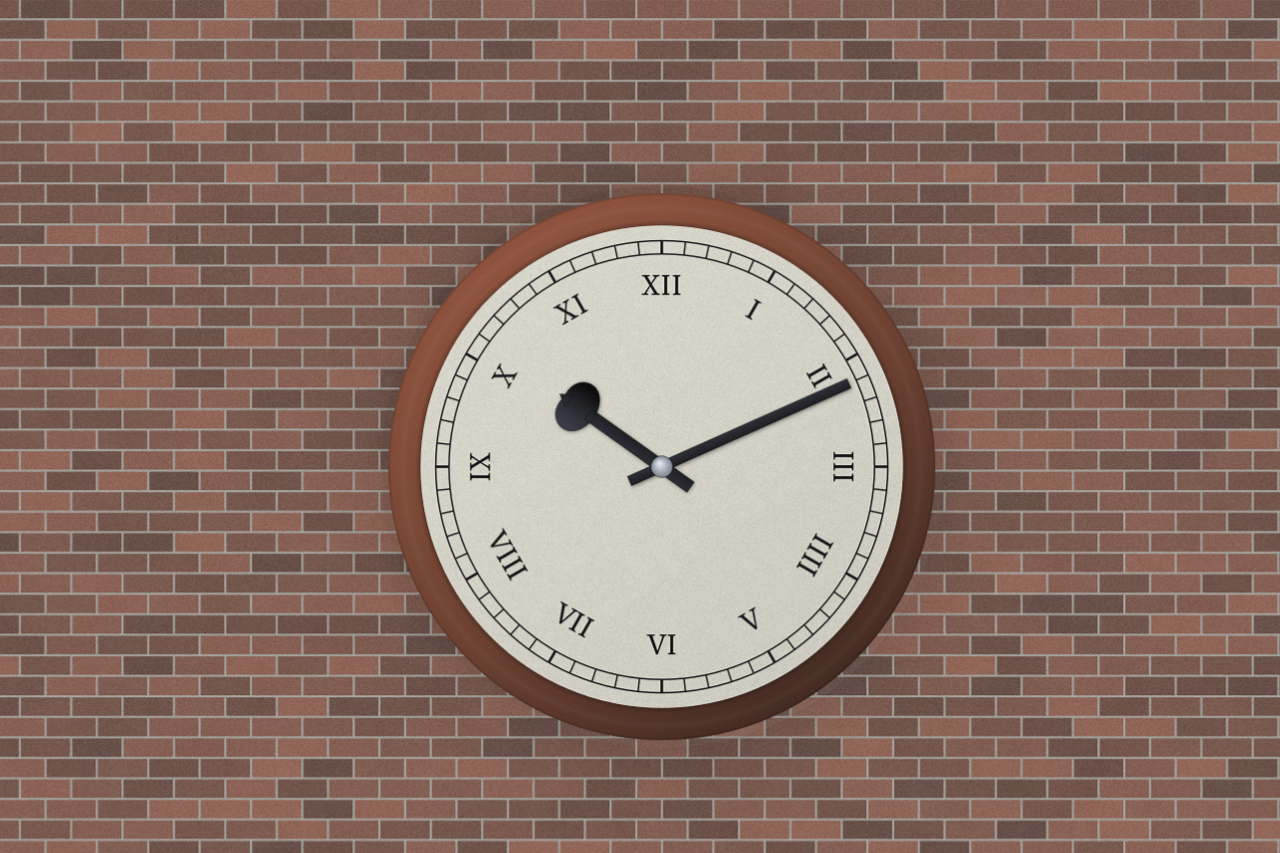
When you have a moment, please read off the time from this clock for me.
10:11
